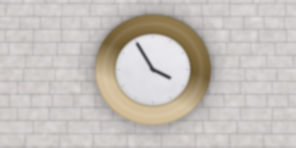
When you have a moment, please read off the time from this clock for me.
3:55
